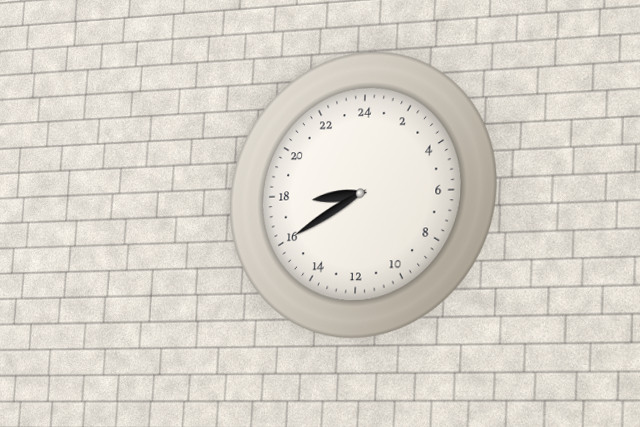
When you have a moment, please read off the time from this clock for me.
17:40
